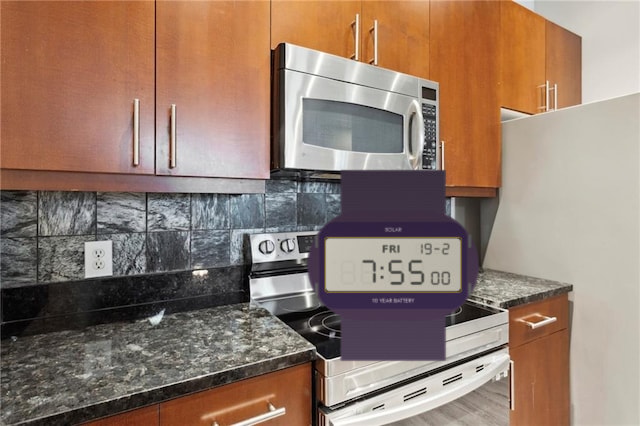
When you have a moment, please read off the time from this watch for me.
7:55:00
